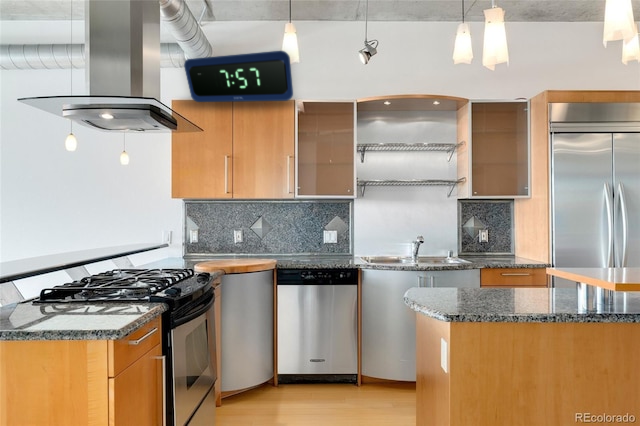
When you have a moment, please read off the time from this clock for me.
7:57
